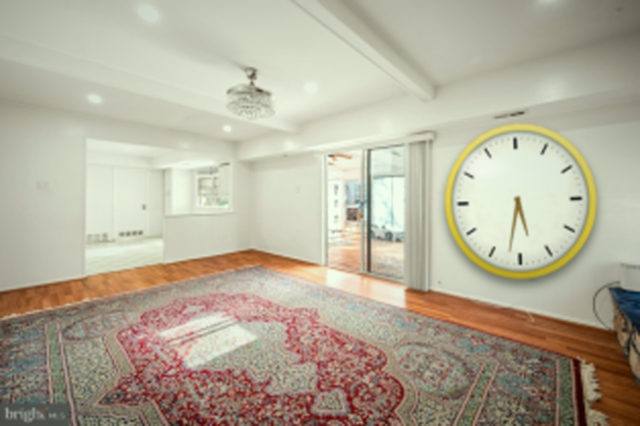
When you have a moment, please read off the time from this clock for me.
5:32
